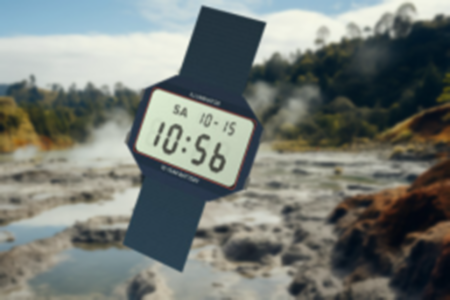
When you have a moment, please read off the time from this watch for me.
10:56
